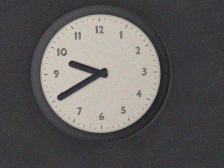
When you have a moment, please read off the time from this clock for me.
9:40
